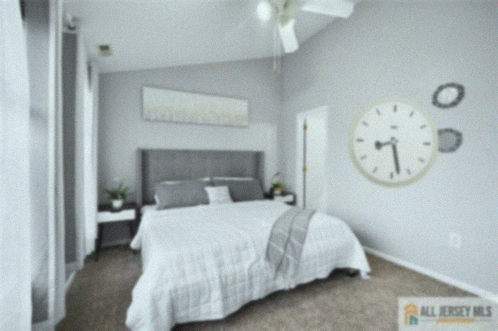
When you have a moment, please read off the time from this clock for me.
8:28
